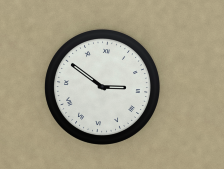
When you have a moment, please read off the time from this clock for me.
2:50
